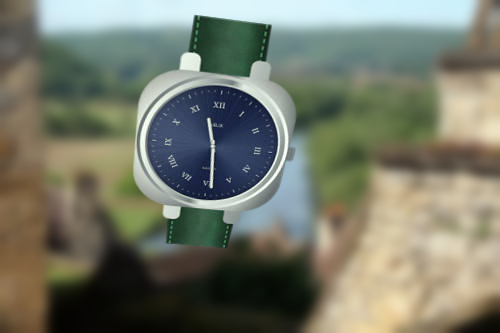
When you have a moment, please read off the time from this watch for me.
11:29
